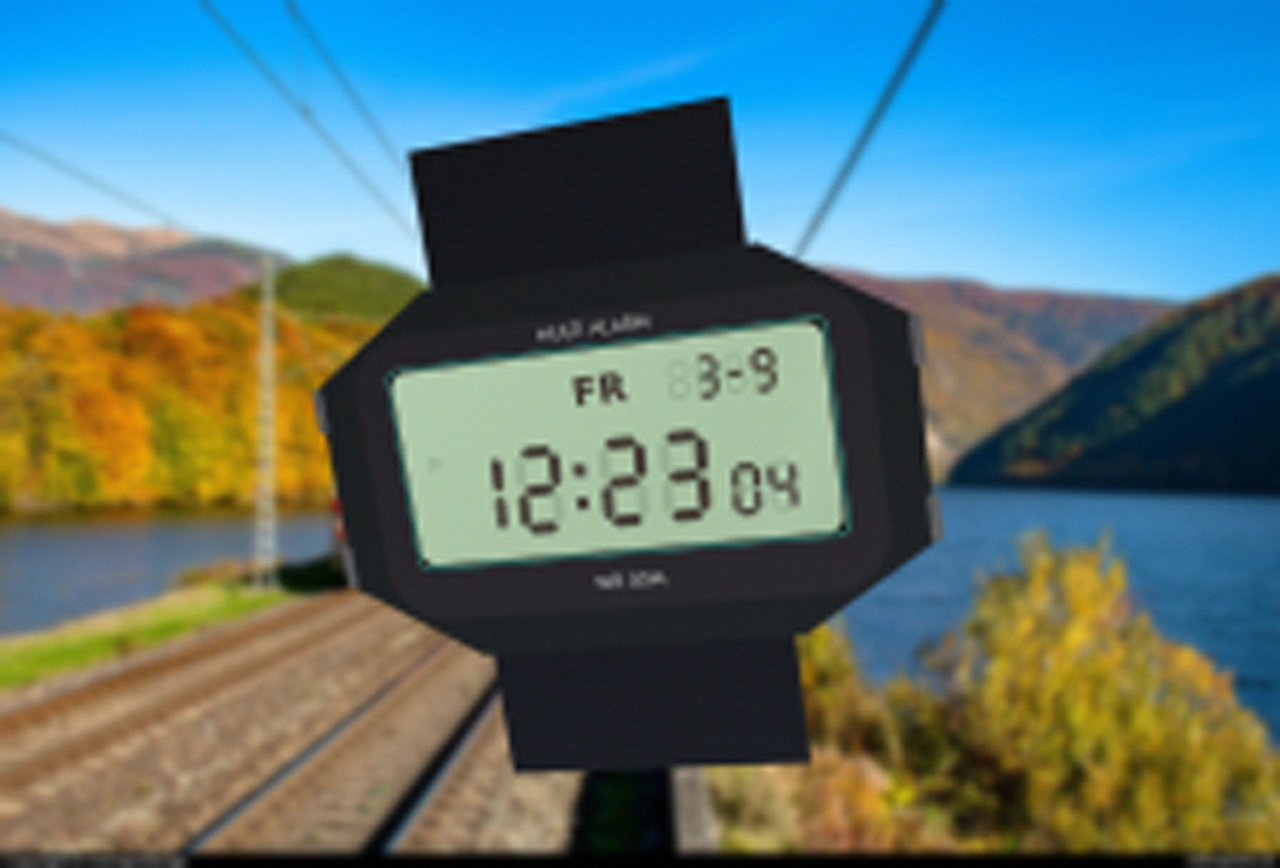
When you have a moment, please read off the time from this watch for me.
12:23:04
